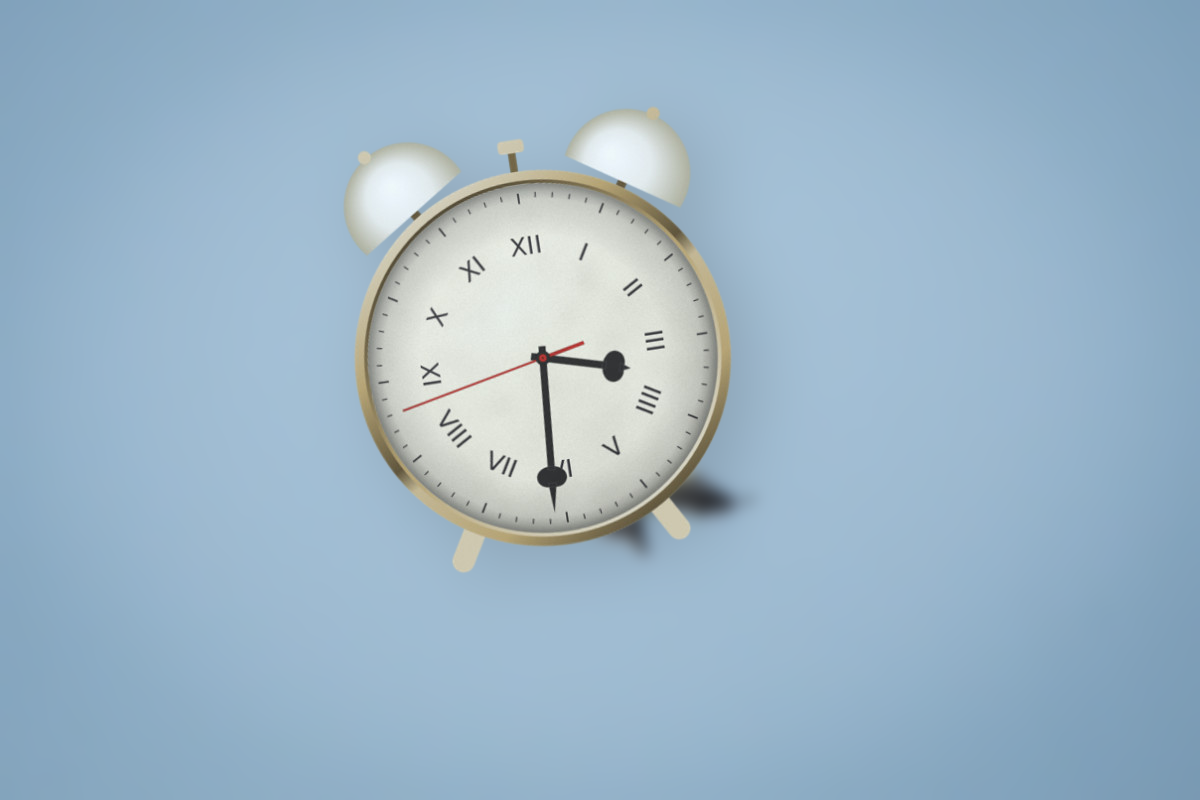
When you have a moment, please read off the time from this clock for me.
3:30:43
